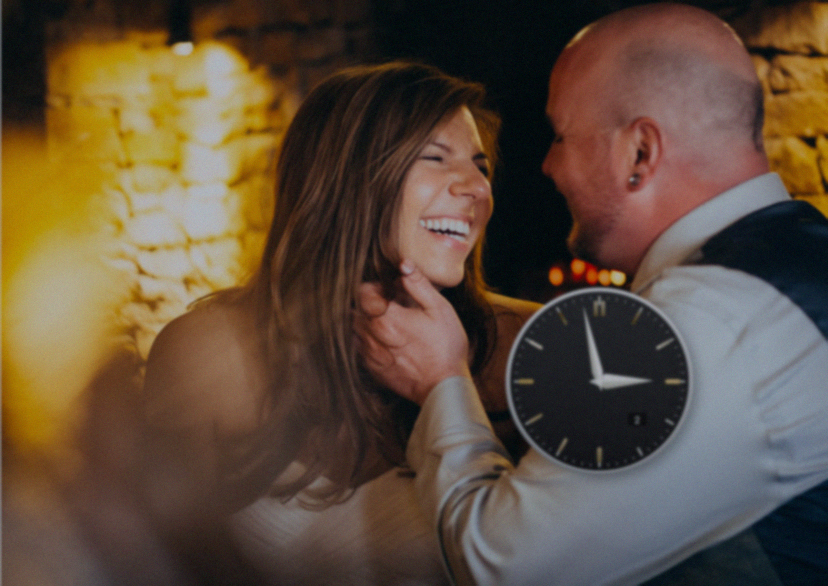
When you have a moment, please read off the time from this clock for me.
2:58
